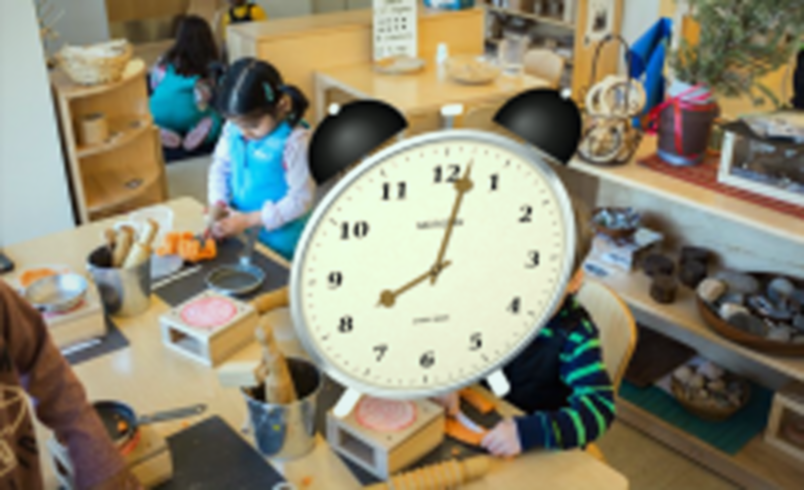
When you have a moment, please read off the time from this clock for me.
8:02
